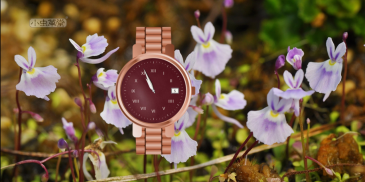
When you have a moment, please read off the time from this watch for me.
10:56
